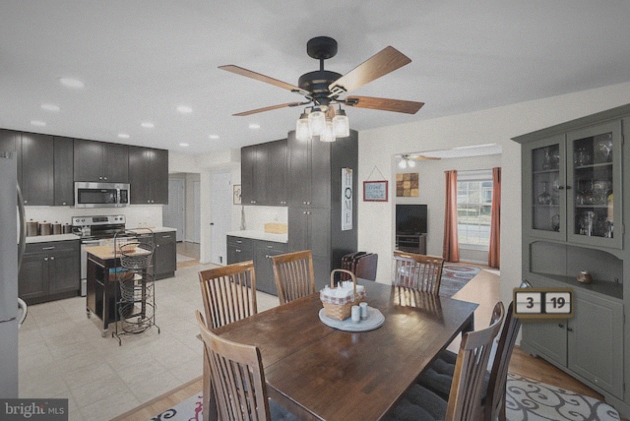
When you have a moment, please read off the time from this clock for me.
3:19
